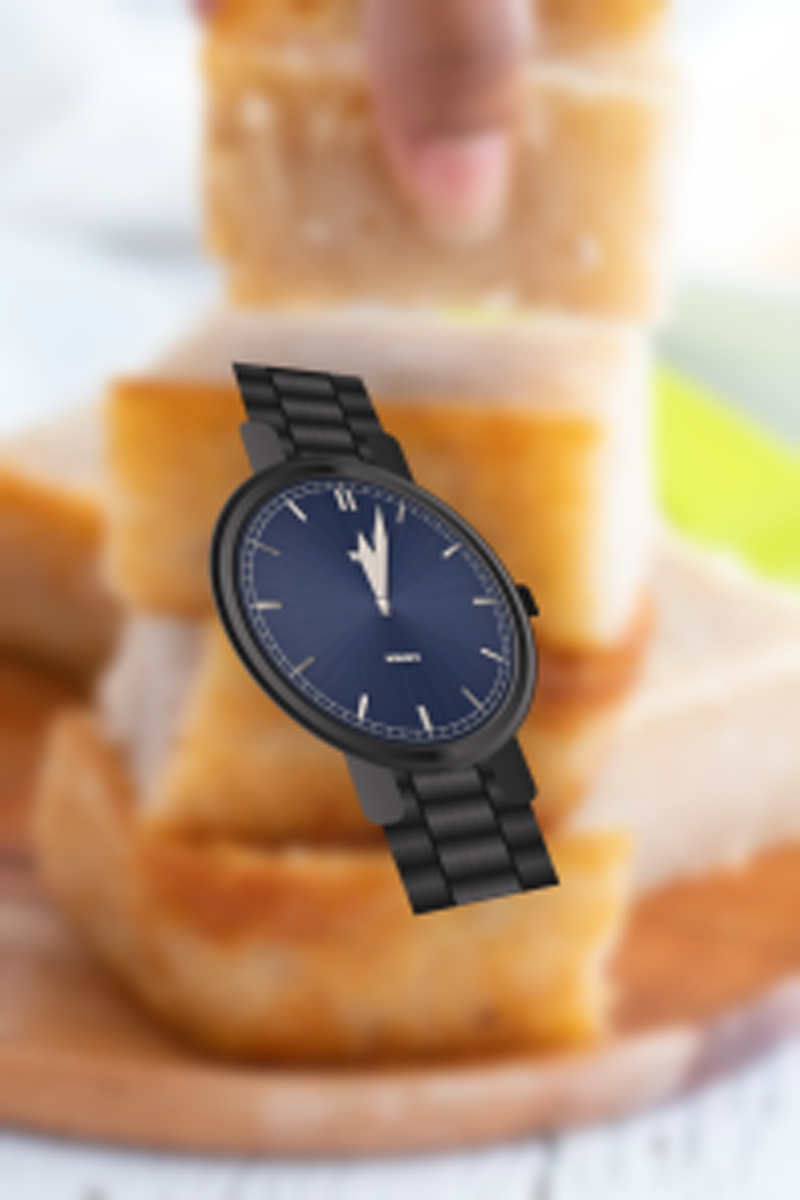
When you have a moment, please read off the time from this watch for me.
12:03
